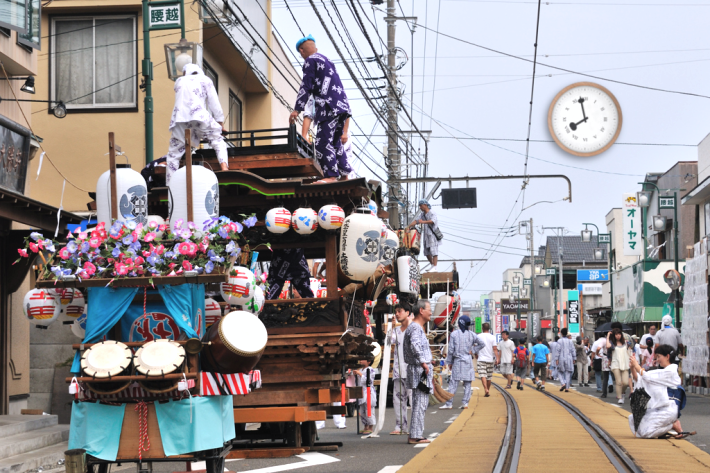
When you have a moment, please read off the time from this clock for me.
7:58
